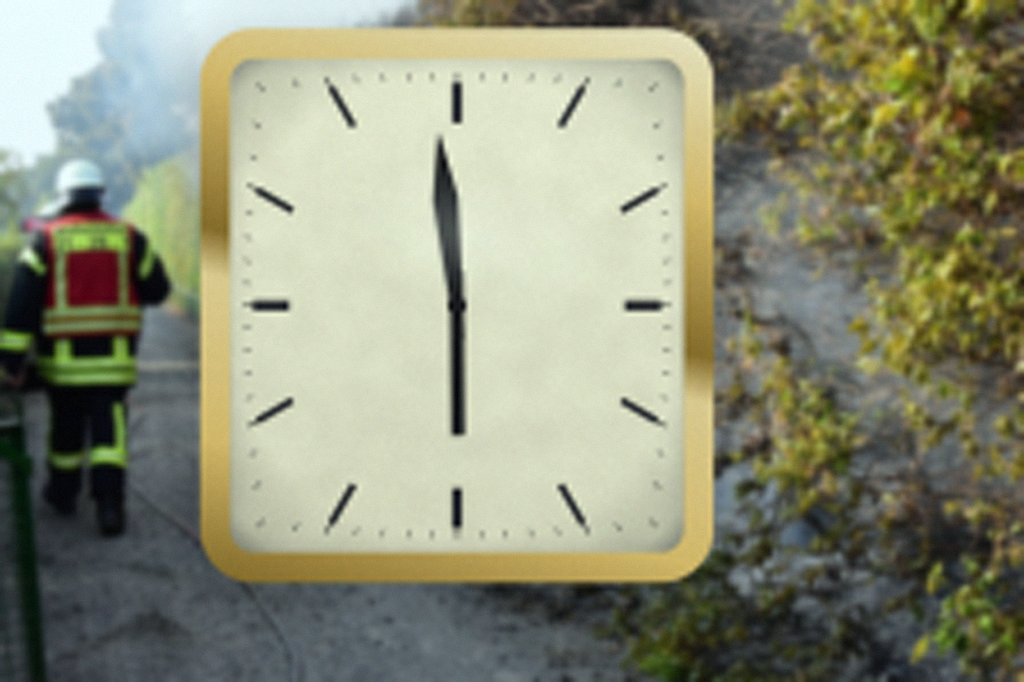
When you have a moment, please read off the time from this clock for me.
5:59
